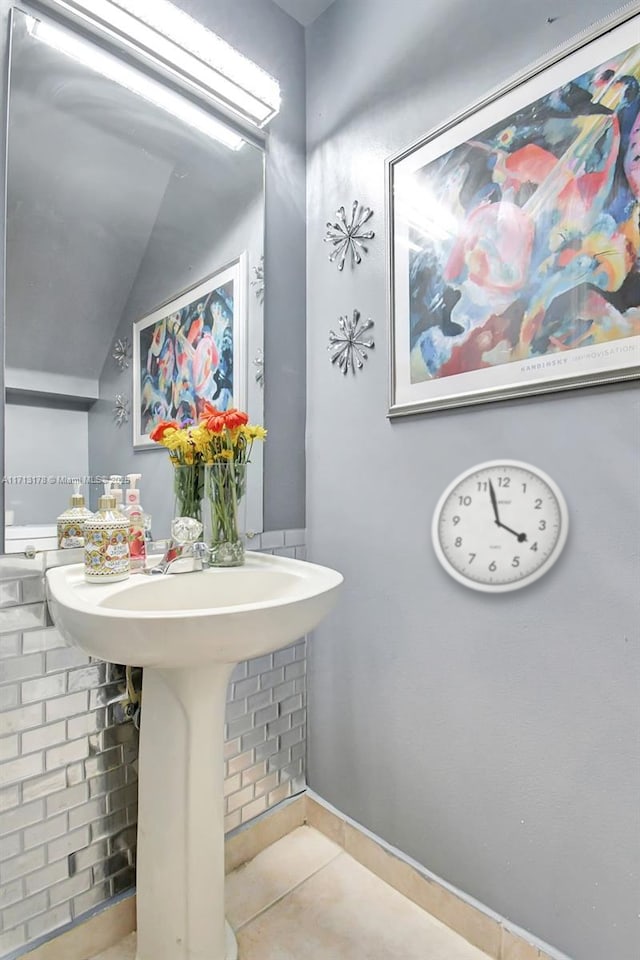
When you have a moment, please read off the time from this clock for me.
3:57
